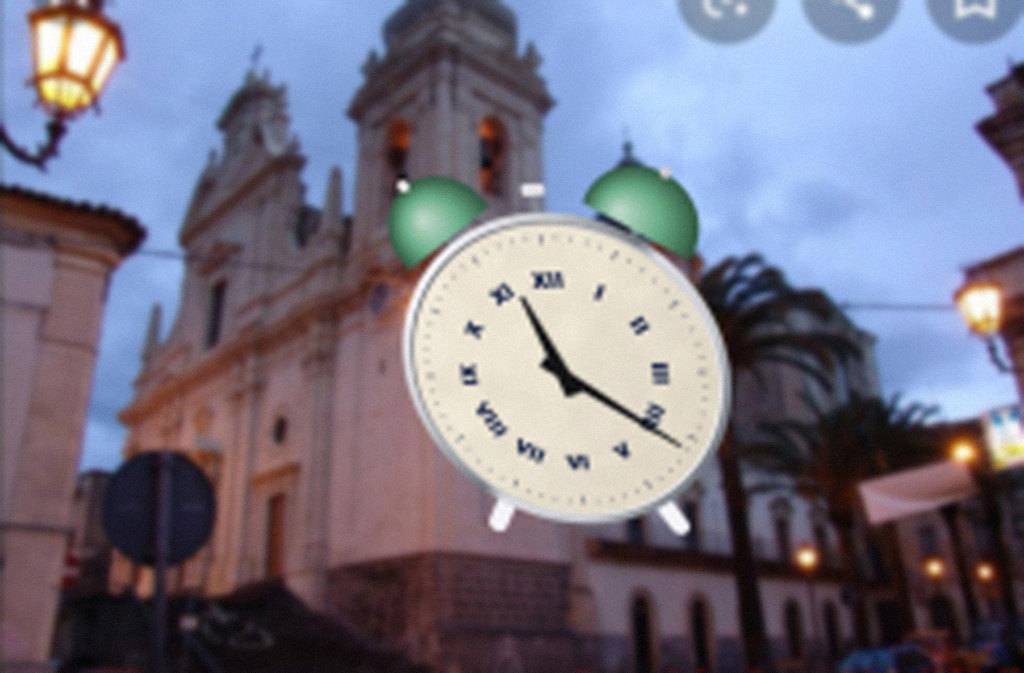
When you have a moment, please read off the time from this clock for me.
11:21
